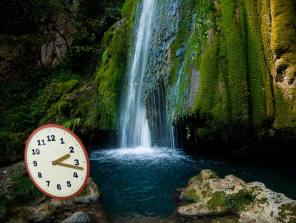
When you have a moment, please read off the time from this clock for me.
2:17
